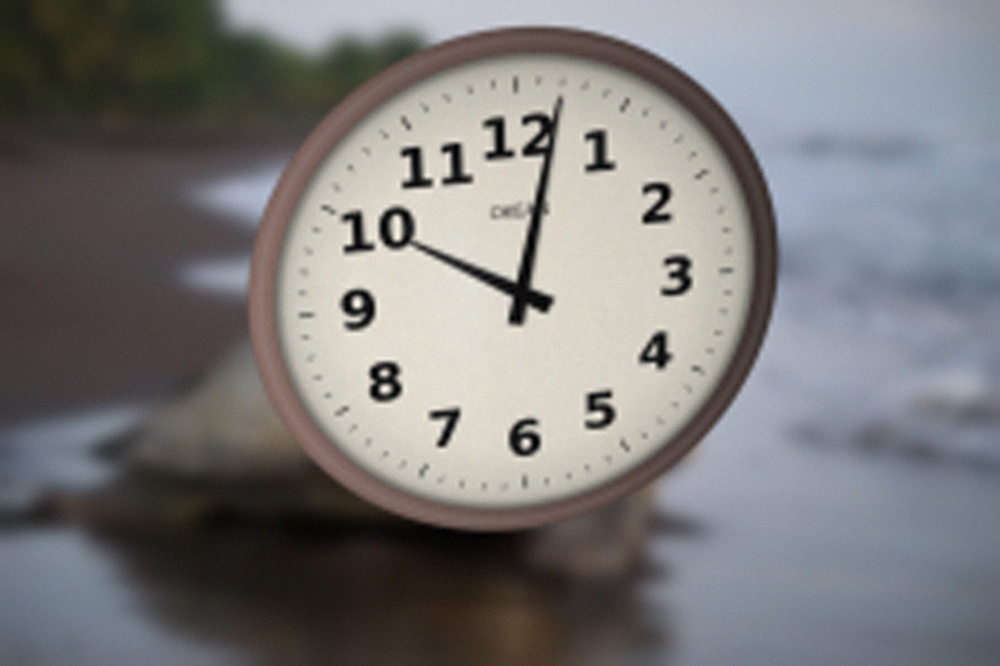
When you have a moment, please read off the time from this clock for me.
10:02
